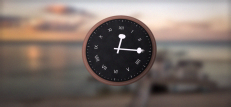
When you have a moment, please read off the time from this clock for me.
12:15
